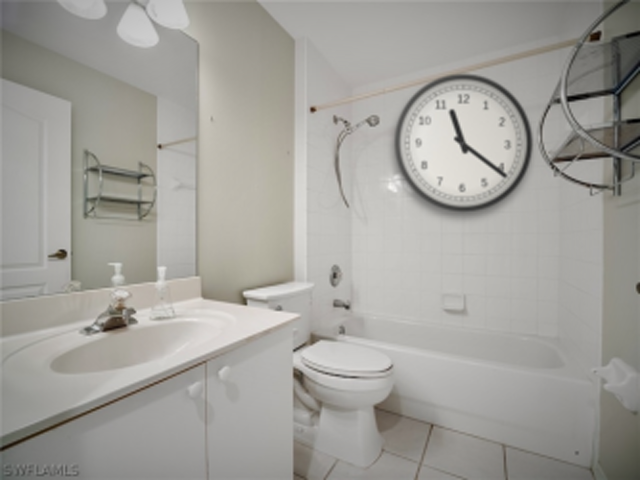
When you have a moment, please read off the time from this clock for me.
11:21
